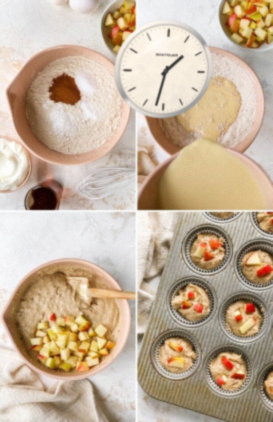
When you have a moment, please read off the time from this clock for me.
1:32
